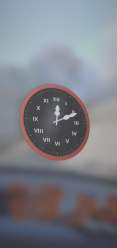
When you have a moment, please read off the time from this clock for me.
12:11
